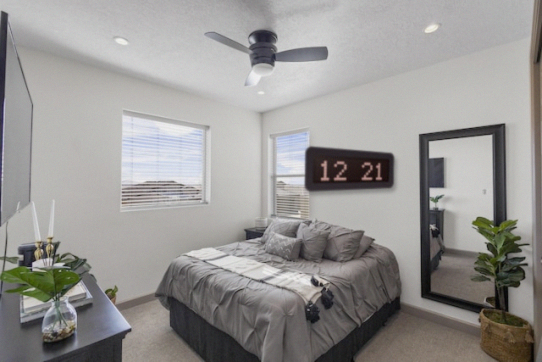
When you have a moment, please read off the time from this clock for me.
12:21
